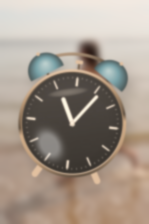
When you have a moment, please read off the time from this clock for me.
11:06
